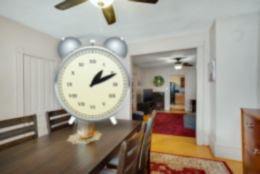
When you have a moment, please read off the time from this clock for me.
1:11
